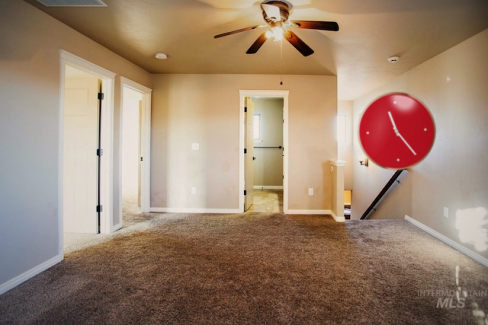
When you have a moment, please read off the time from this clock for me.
11:24
